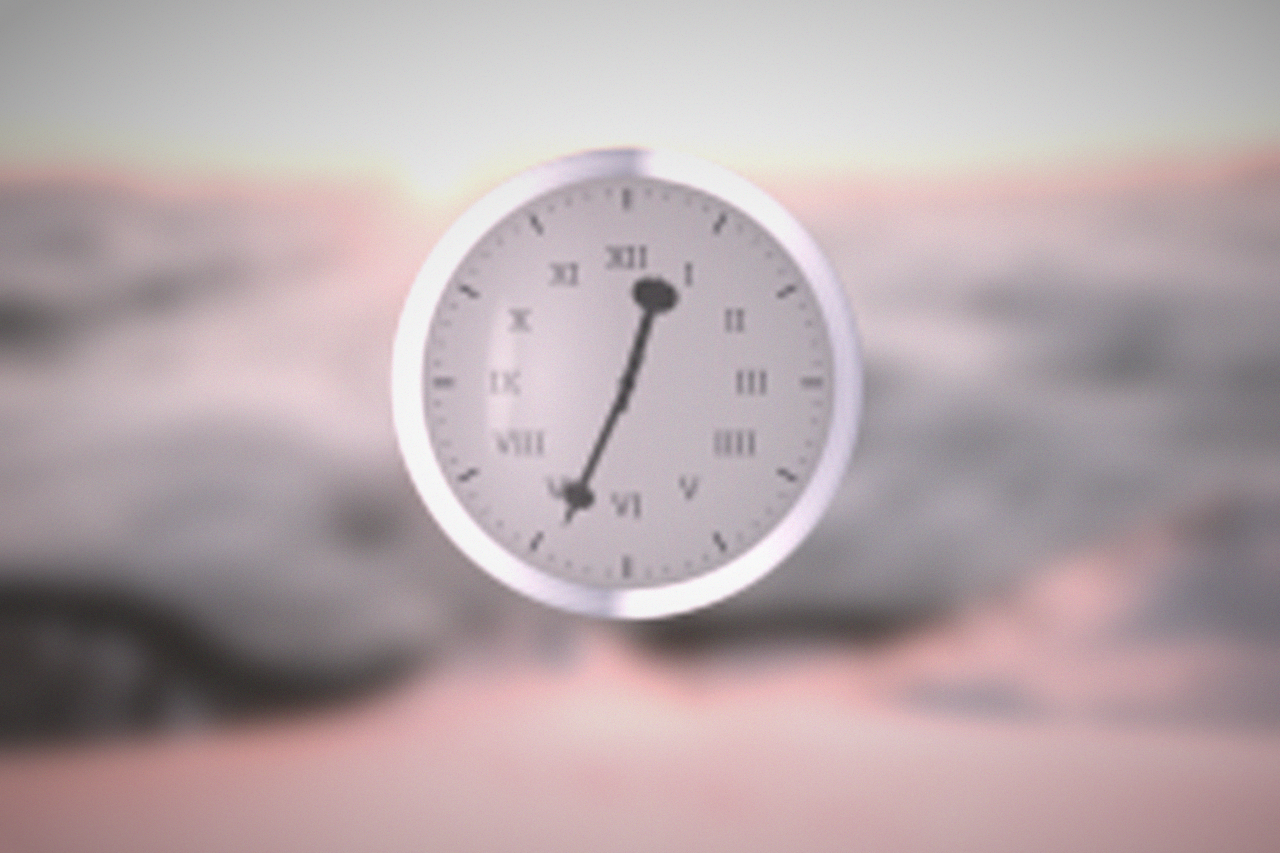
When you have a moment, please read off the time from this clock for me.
12:34
